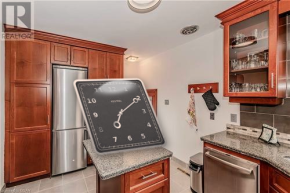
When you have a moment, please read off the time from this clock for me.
7:10
